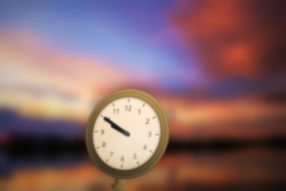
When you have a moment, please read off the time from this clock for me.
9:50
